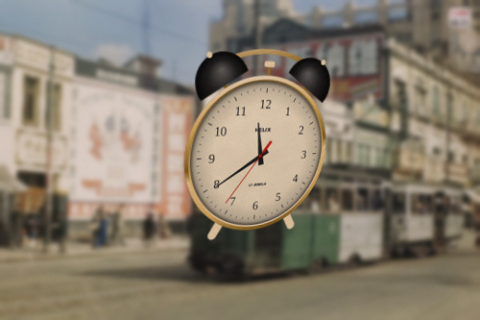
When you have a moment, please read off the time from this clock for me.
11:39:36
